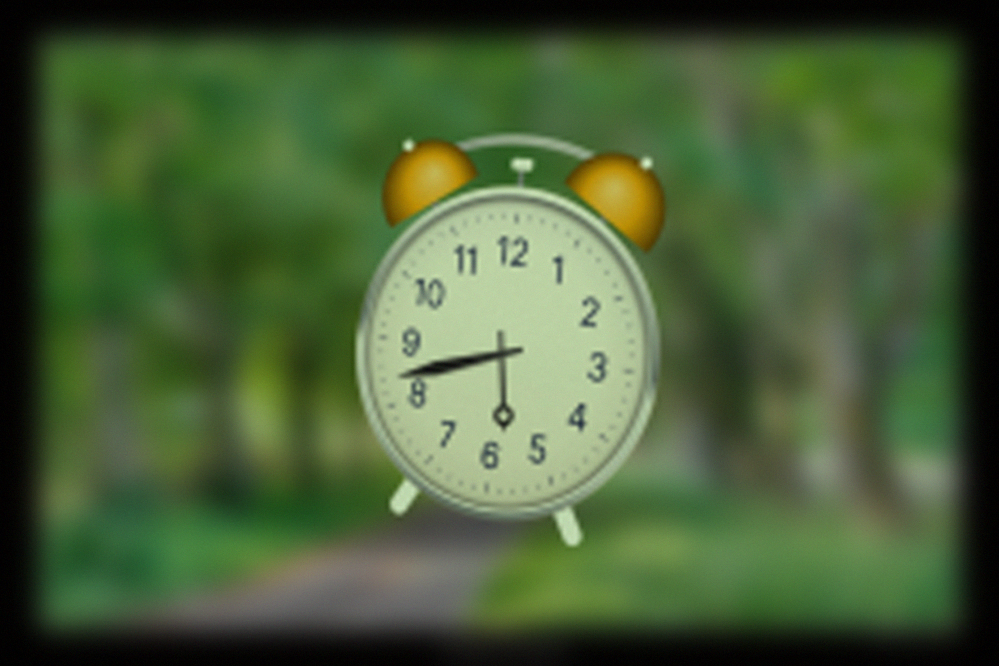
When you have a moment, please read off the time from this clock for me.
5:42
